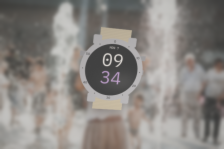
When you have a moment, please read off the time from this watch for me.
9:34
